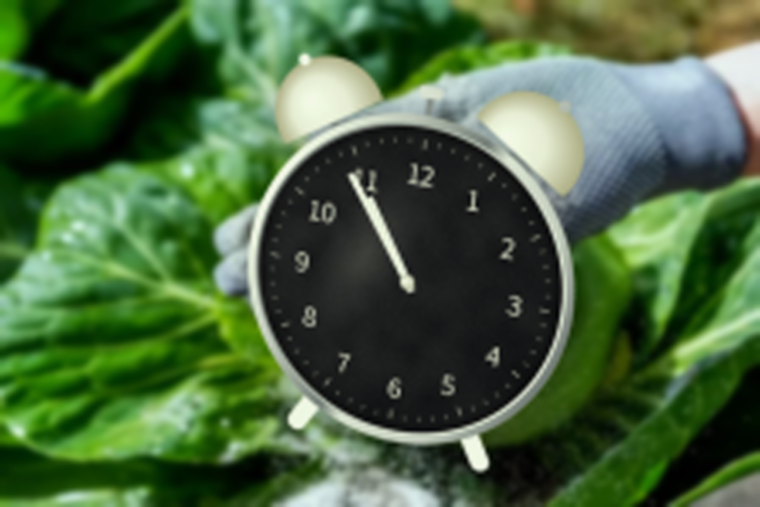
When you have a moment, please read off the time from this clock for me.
10:54
